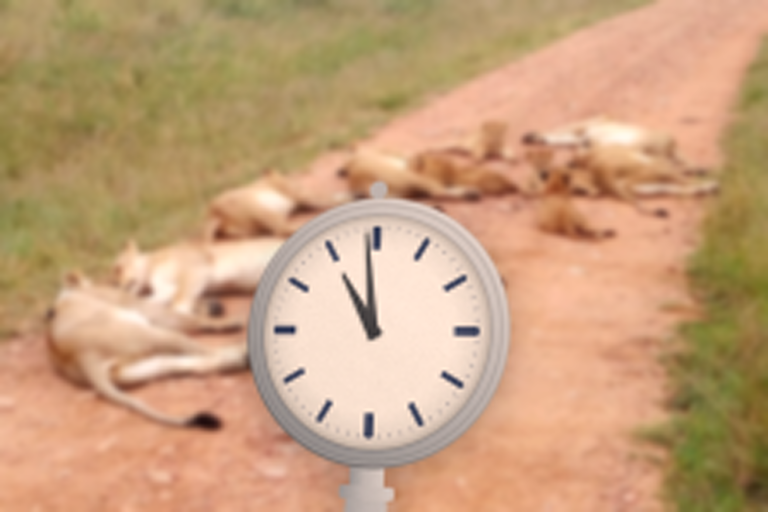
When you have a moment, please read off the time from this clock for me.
10:59
